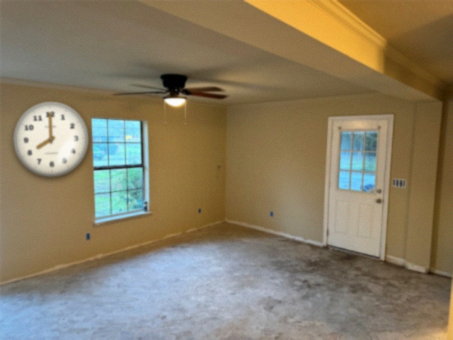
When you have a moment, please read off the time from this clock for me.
8:00
